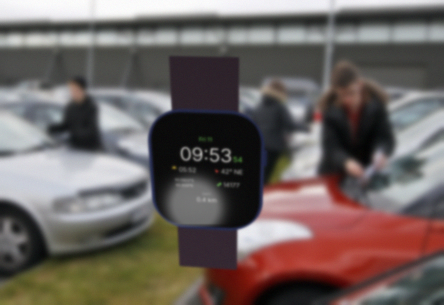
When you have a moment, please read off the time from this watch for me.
9:53
